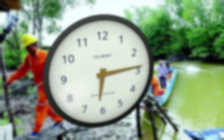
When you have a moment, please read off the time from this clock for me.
6:14
